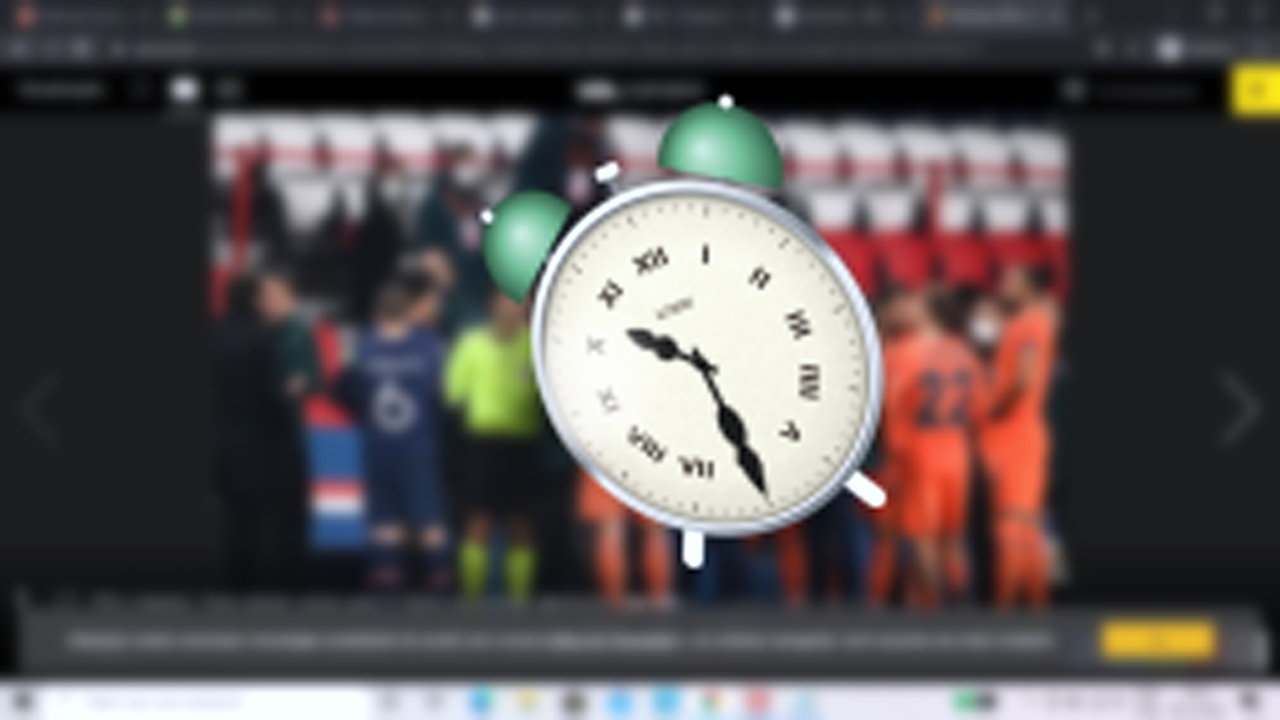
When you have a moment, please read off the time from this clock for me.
10:30
